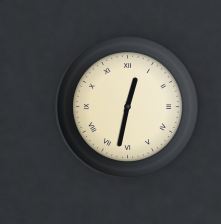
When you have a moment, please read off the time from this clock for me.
12:32
